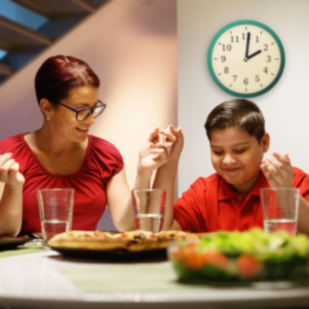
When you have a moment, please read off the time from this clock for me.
2:01
